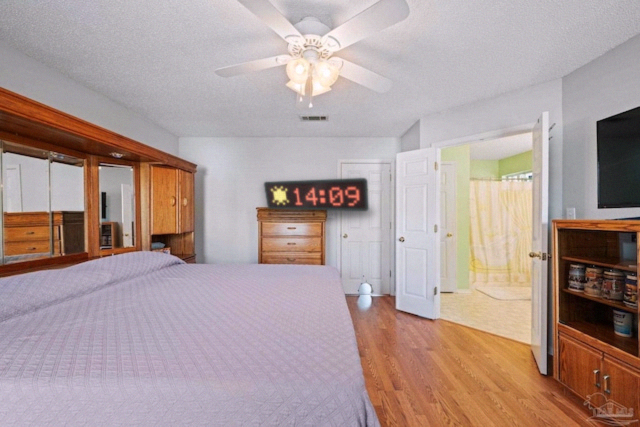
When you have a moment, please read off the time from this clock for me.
14:09
